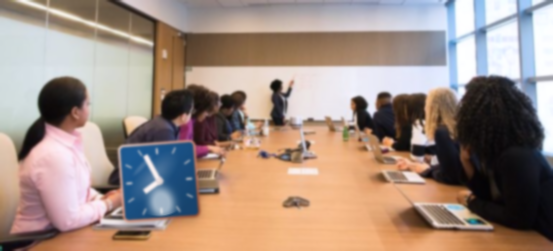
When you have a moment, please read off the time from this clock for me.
7:56
